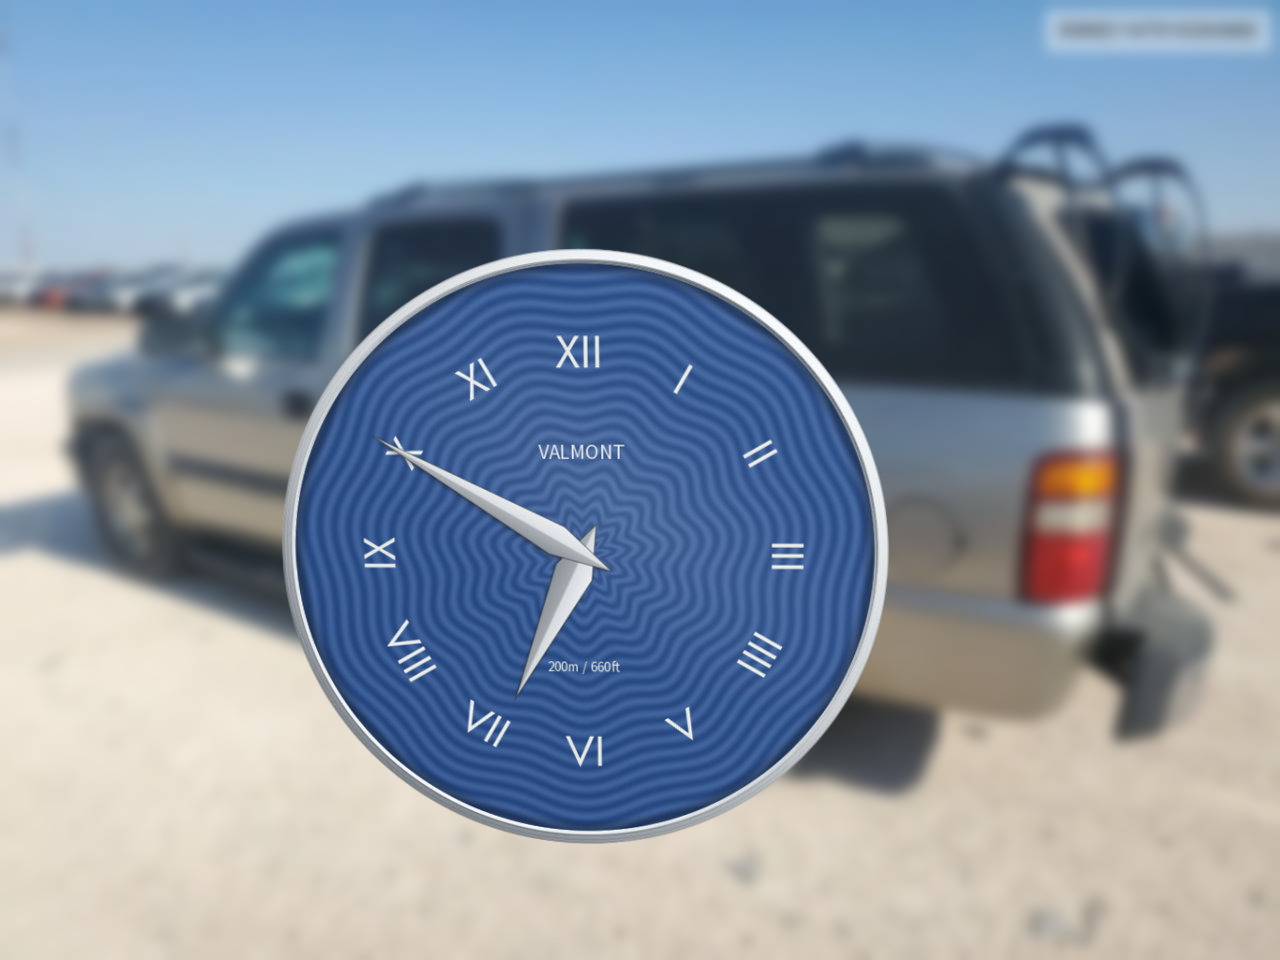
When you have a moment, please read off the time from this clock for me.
6:50
